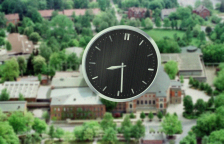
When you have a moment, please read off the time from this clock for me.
8:29
